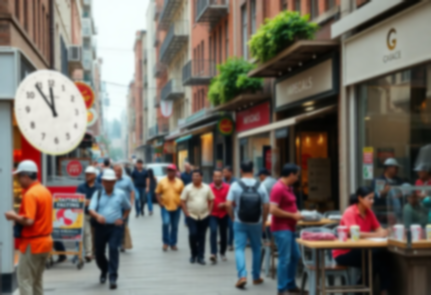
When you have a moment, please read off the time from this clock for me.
11:54
